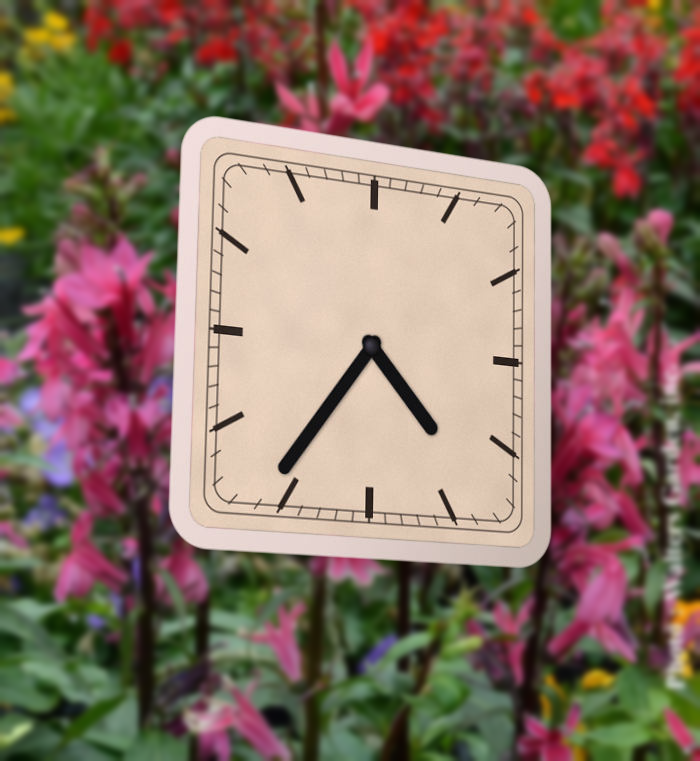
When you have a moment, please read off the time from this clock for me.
4:36
